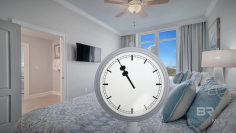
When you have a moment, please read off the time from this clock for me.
10:55
